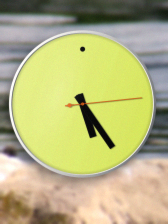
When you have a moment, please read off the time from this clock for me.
5:24:14
